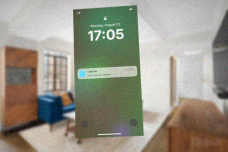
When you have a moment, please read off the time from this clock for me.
17:05
